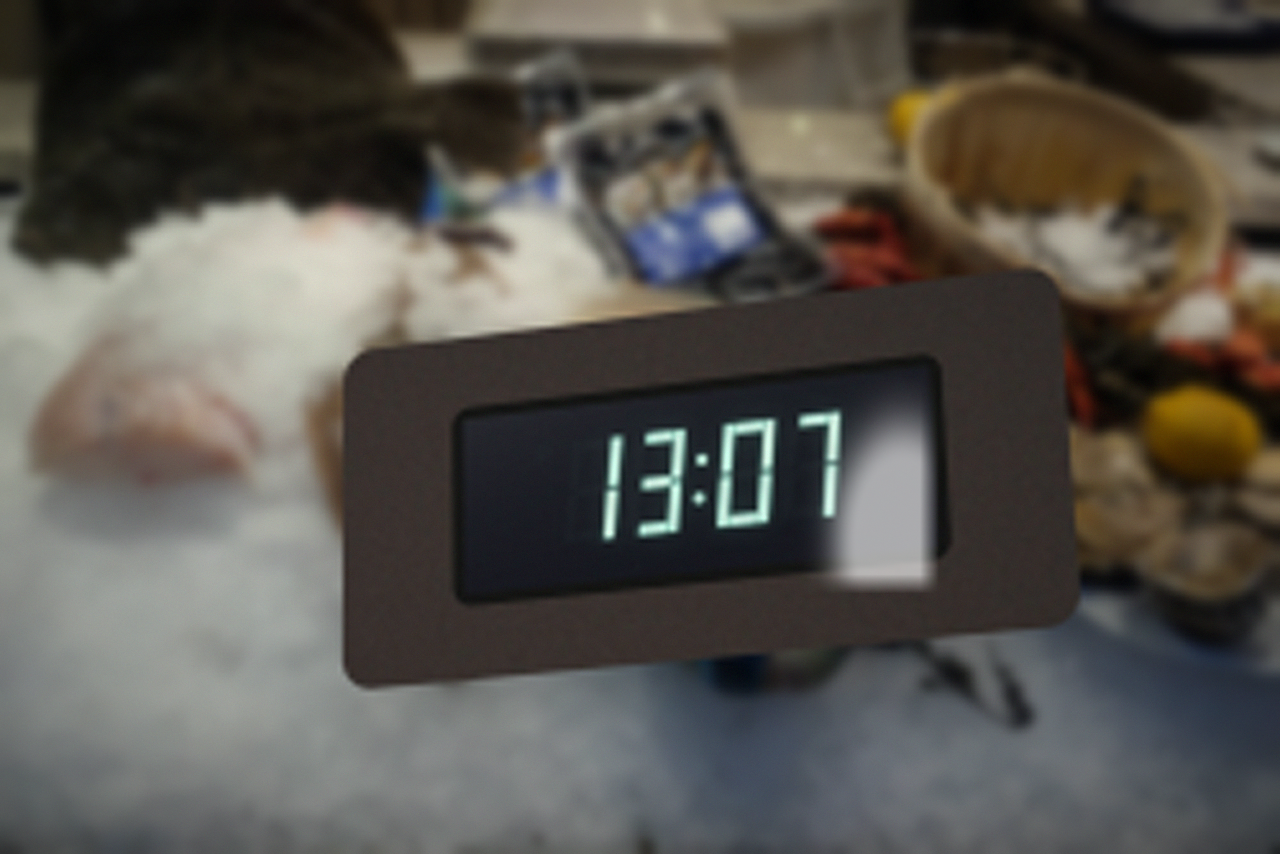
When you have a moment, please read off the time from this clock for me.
13:07
